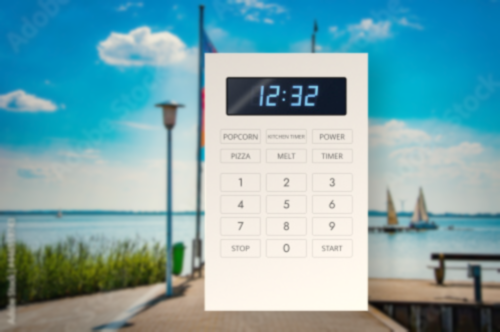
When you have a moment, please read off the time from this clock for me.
12:32
